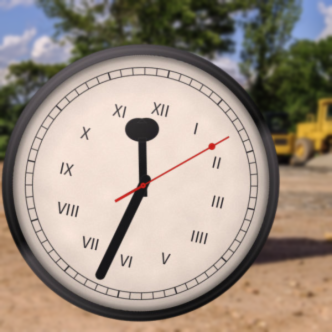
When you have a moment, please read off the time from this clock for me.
11:32:08
